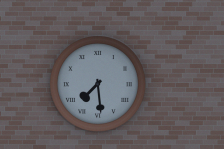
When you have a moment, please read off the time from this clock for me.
7:29
